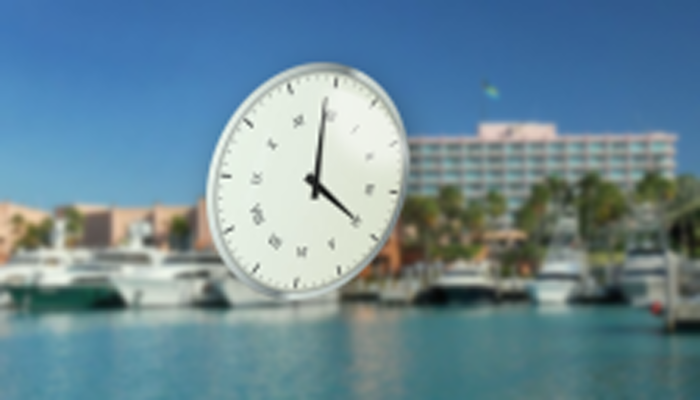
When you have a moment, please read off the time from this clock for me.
3:59
